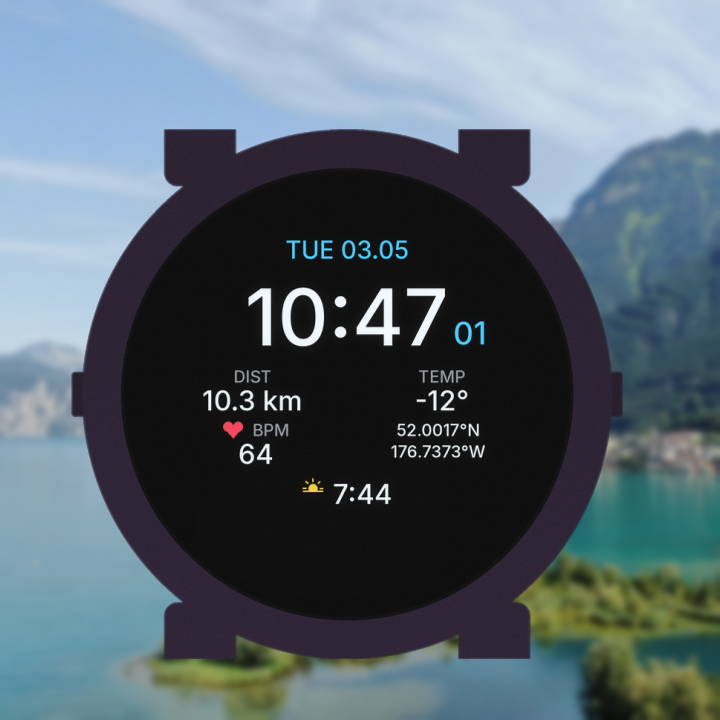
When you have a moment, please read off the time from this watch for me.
10:47:01
